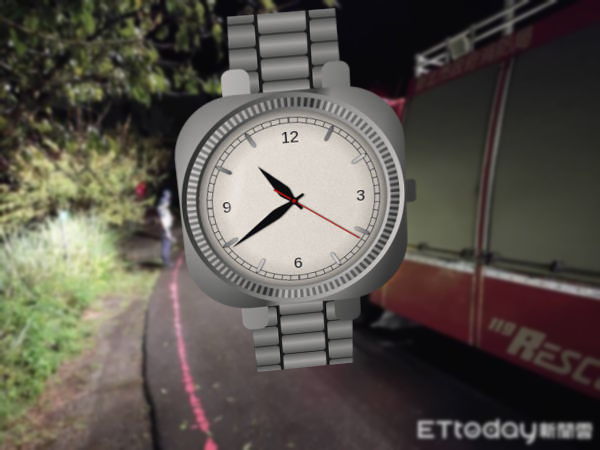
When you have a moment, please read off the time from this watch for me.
10:39:21
